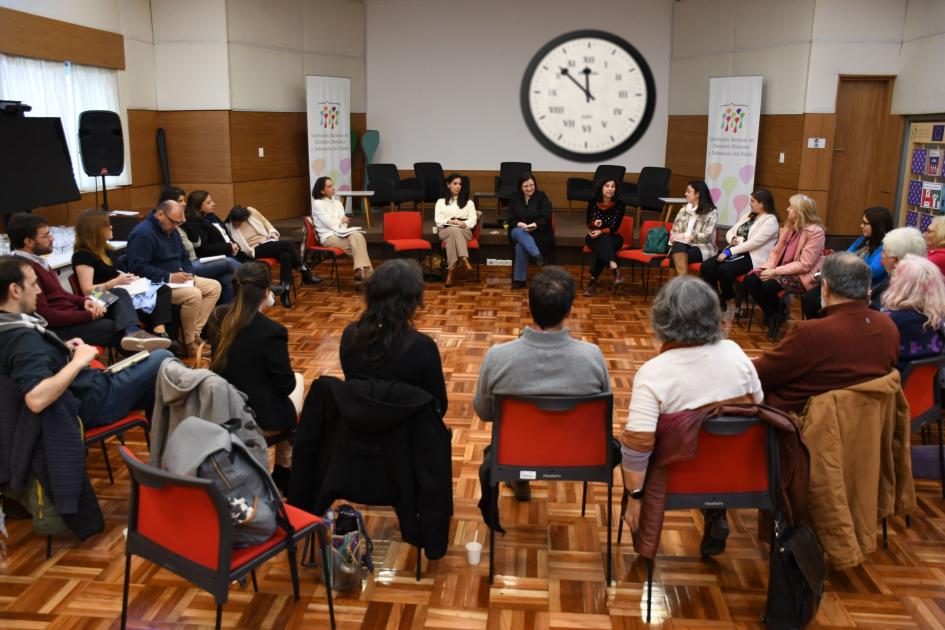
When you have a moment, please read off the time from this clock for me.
11:52
